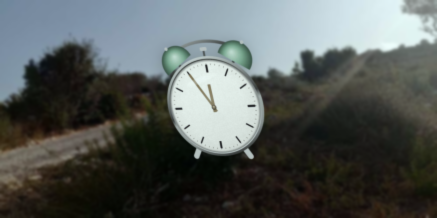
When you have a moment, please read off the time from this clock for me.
11:55
